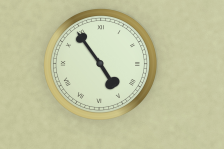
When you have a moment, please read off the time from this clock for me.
4:54
